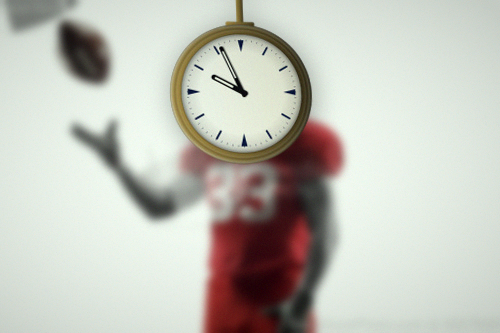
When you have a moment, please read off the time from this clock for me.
9:56
